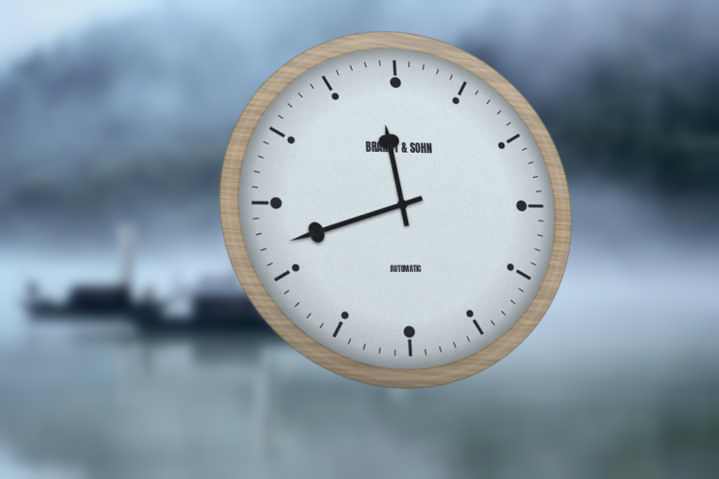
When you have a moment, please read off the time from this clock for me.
11:42
